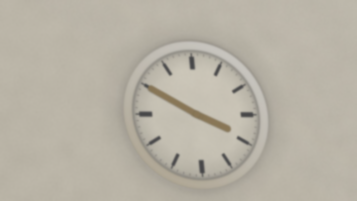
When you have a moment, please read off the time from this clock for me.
3:50
